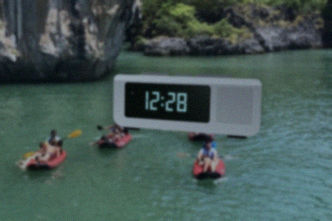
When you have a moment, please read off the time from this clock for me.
12:28
